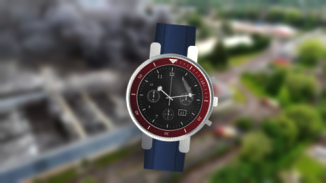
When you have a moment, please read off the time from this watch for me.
10:13
